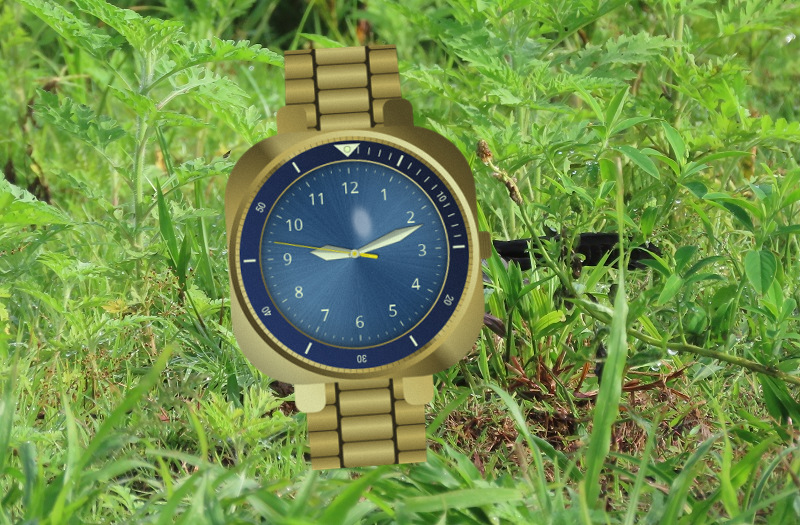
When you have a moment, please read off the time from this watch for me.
9:11:47
